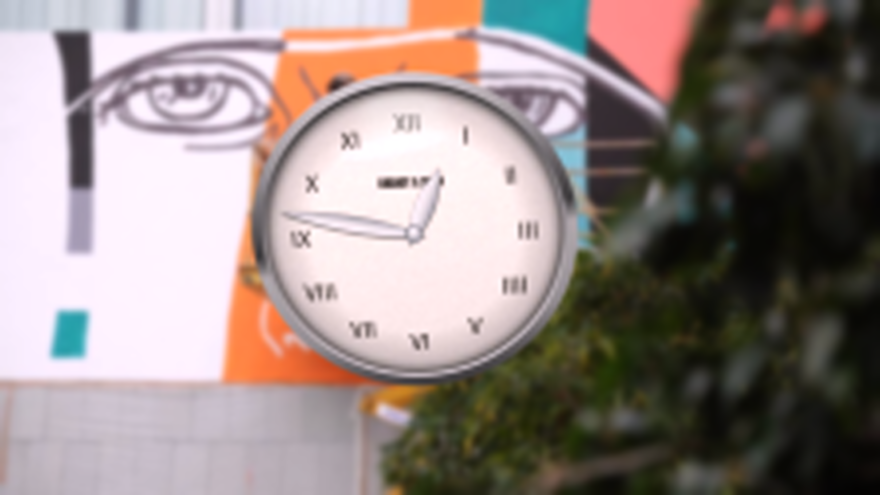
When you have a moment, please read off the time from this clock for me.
12:47
